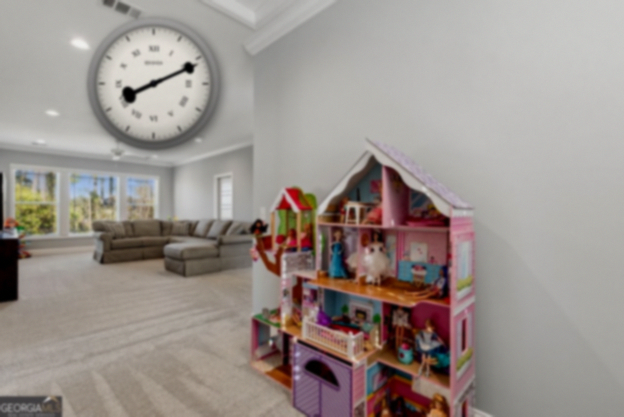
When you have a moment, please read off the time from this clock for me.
8:11
